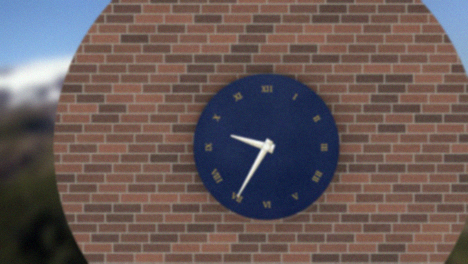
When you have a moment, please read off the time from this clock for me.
9:35
